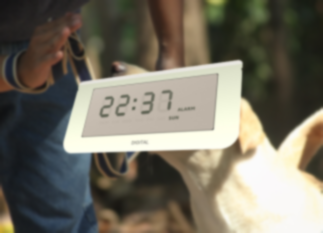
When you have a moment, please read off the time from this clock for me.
22:37
